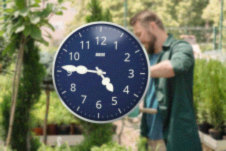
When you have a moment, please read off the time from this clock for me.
4:46
